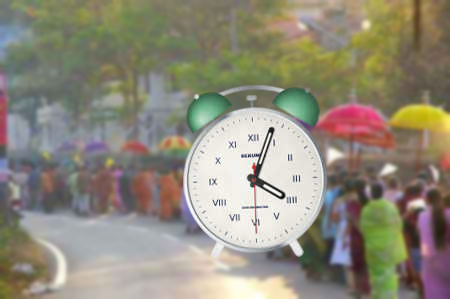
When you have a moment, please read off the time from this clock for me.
4:03:30
